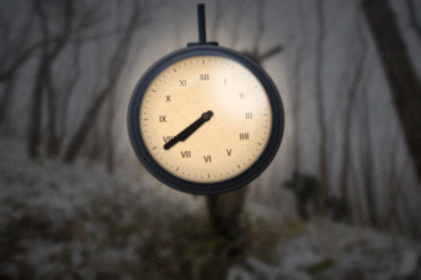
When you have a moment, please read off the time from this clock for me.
7:39
